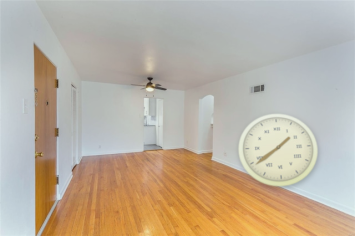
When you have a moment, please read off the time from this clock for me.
1:39
